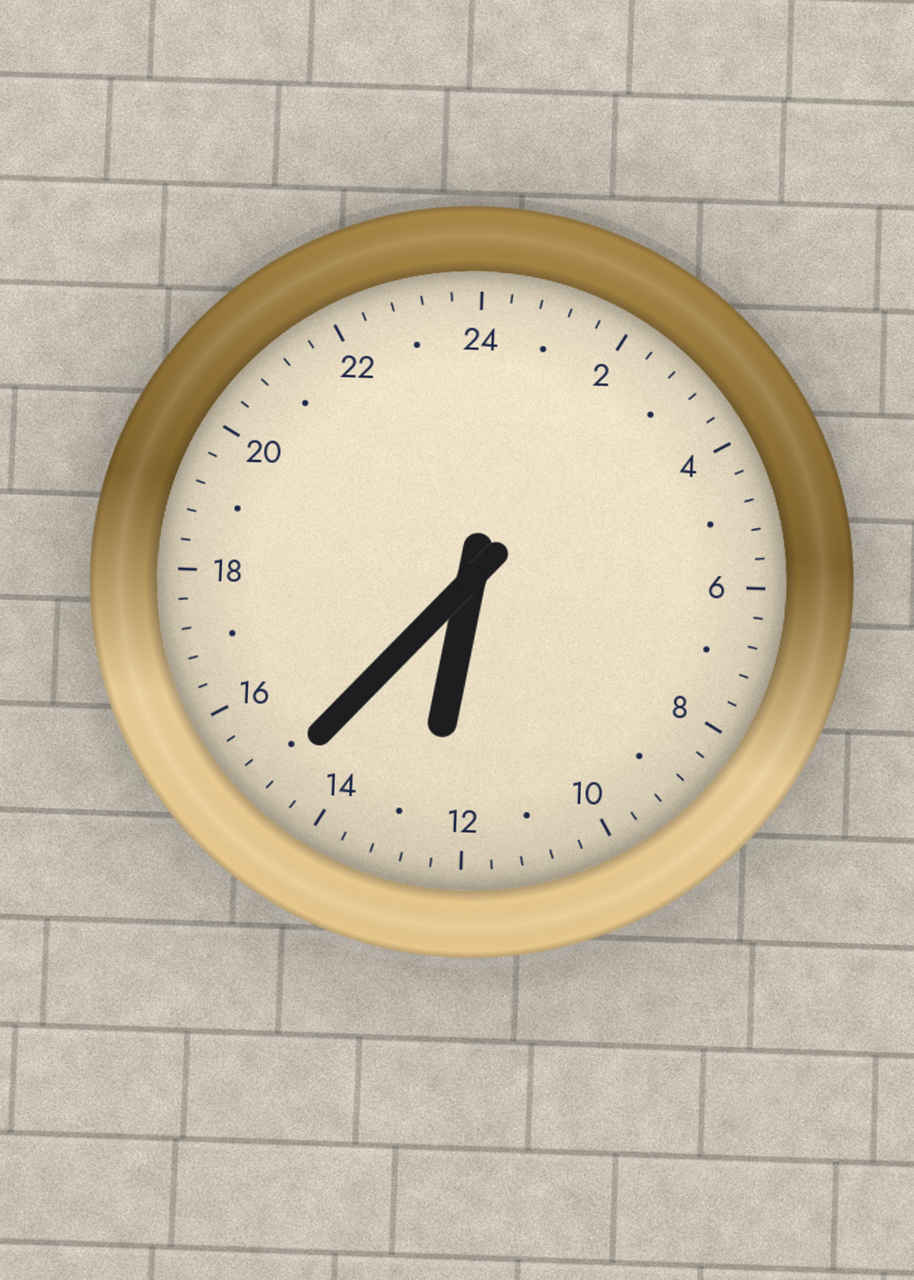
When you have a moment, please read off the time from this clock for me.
12:37
